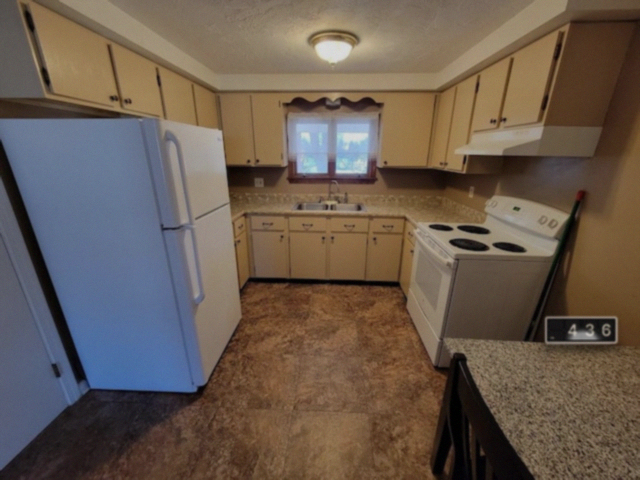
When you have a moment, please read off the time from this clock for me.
4:36
